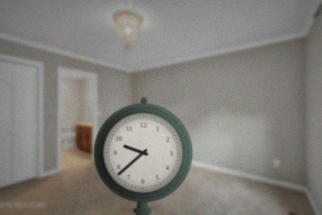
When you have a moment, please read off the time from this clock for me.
9:38
